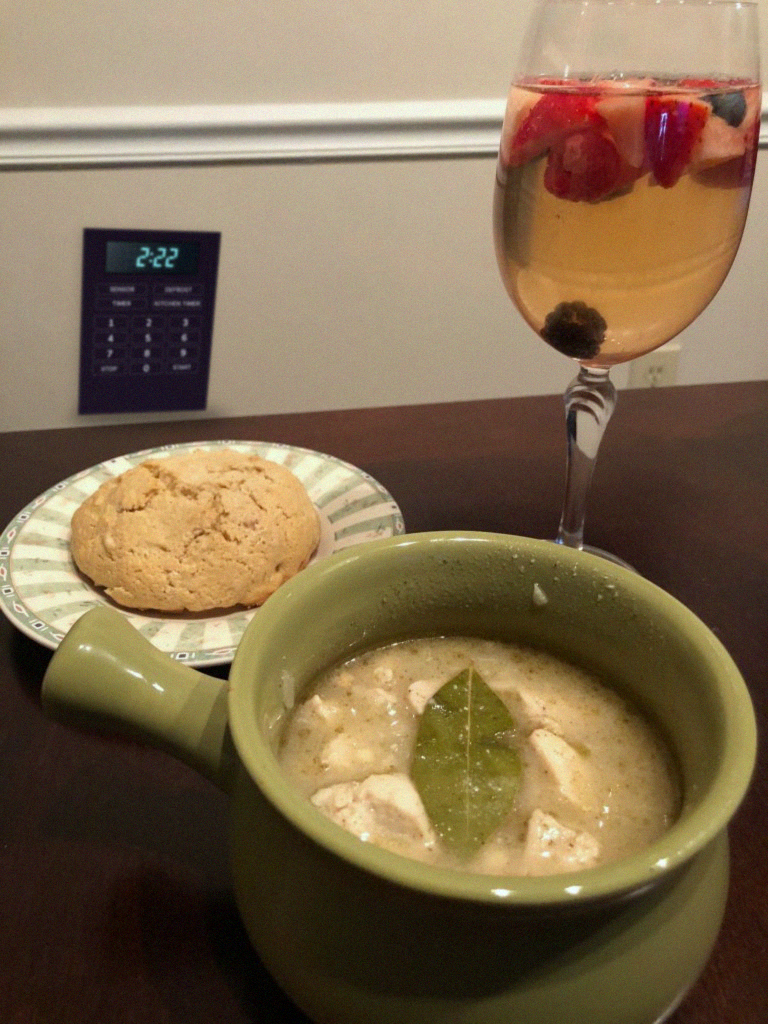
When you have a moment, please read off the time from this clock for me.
2:22
